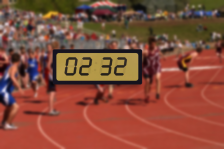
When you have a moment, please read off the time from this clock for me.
2:32
